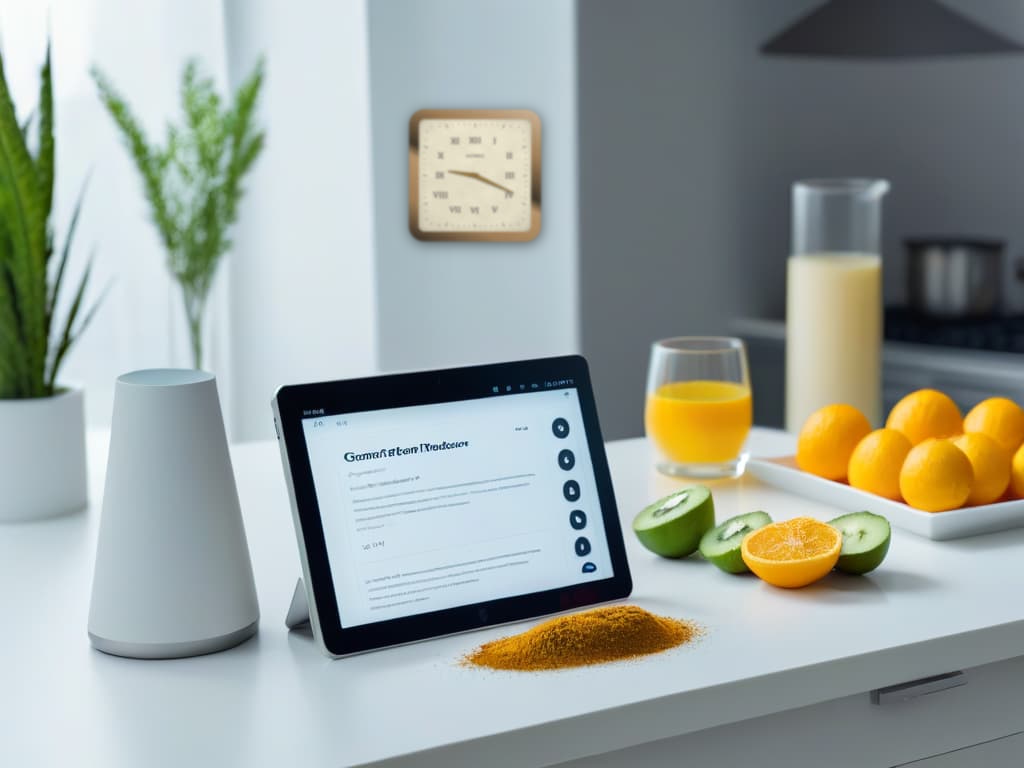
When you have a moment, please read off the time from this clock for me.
9:19
